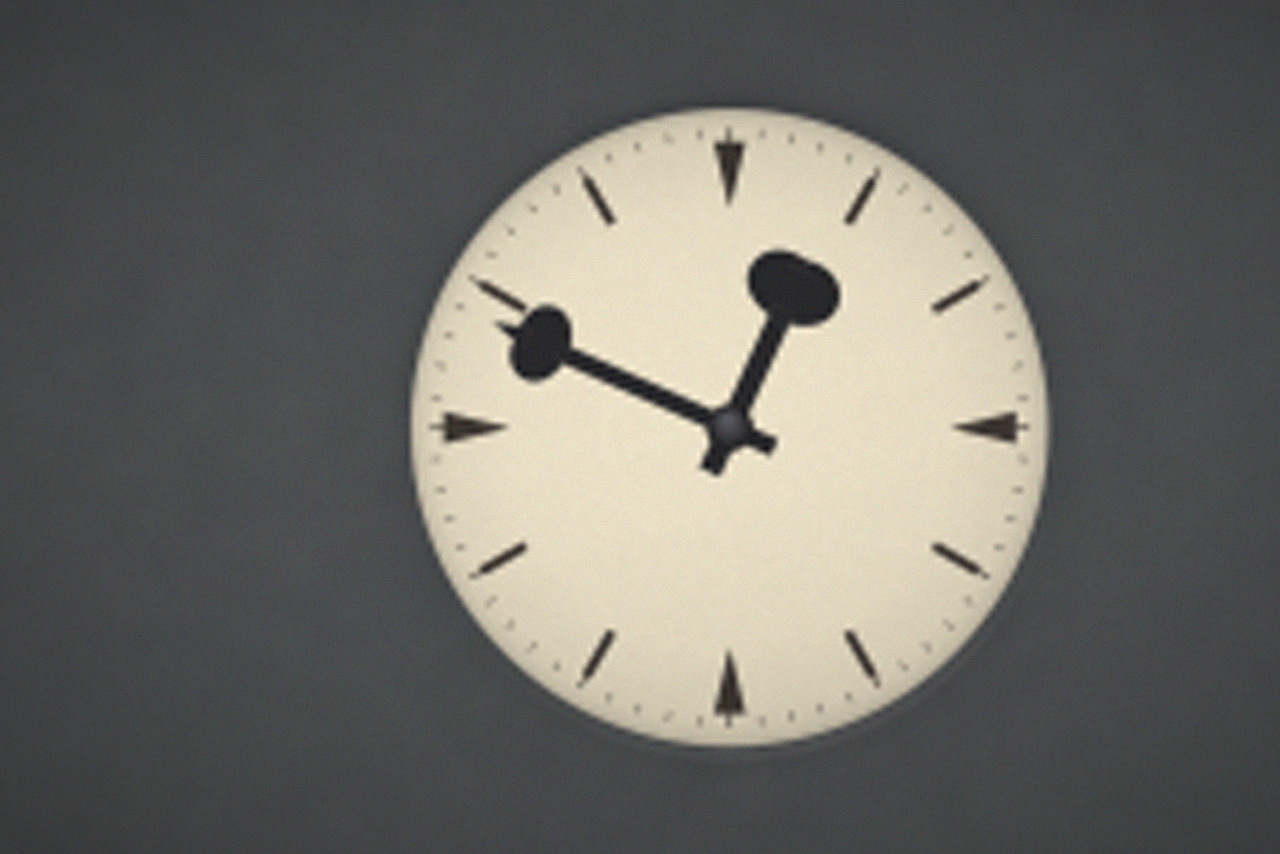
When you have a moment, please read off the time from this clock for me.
12:49
